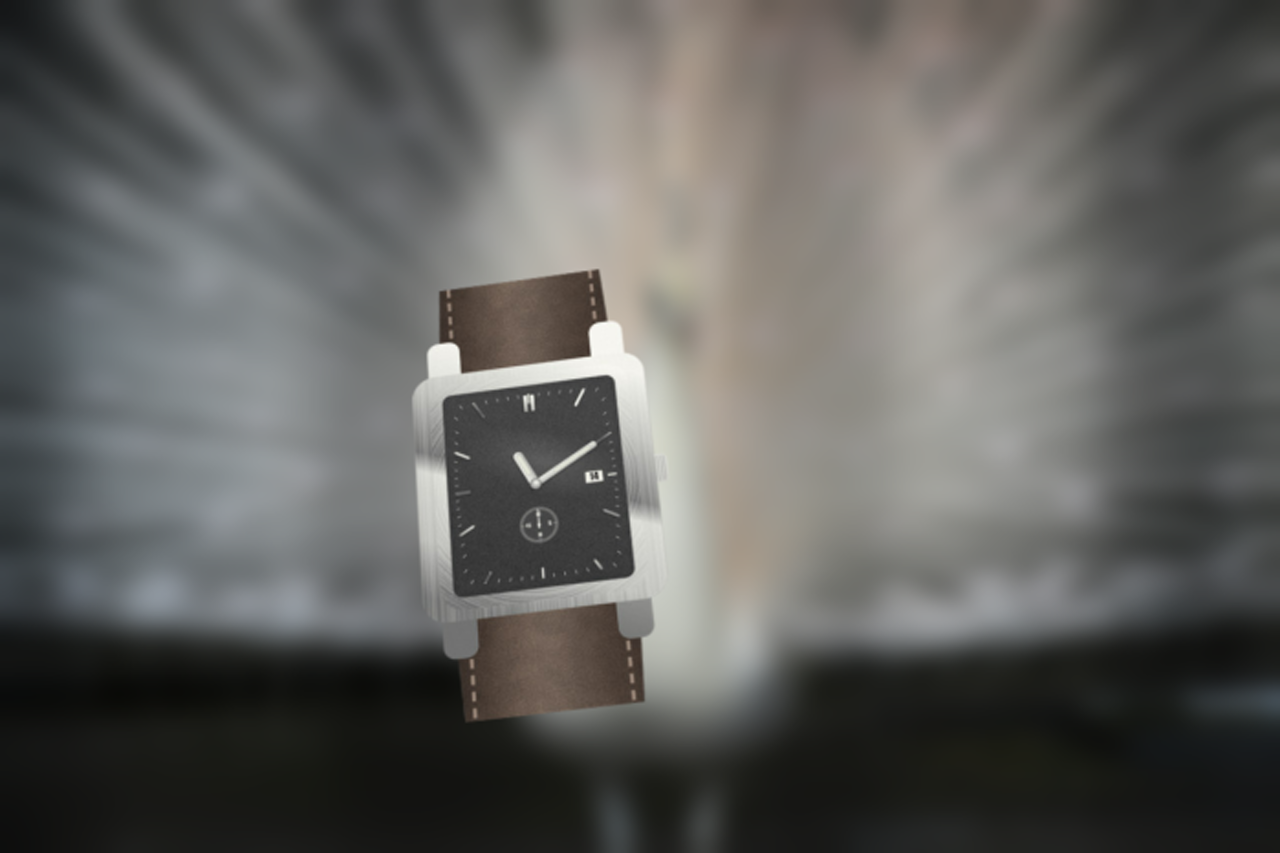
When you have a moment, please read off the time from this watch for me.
11:10
